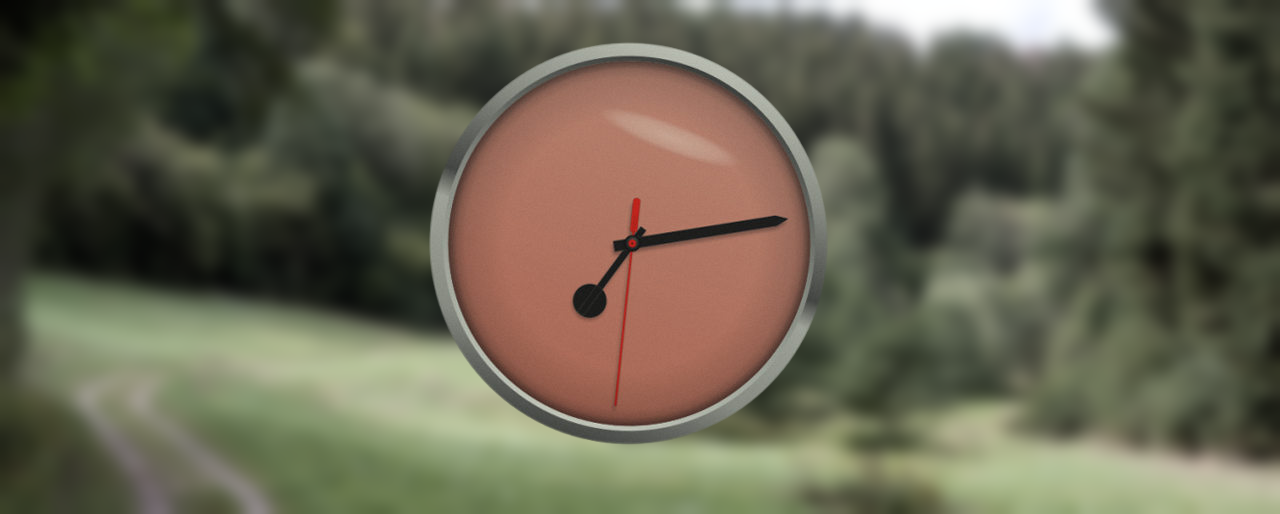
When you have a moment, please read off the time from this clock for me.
7:13:31
